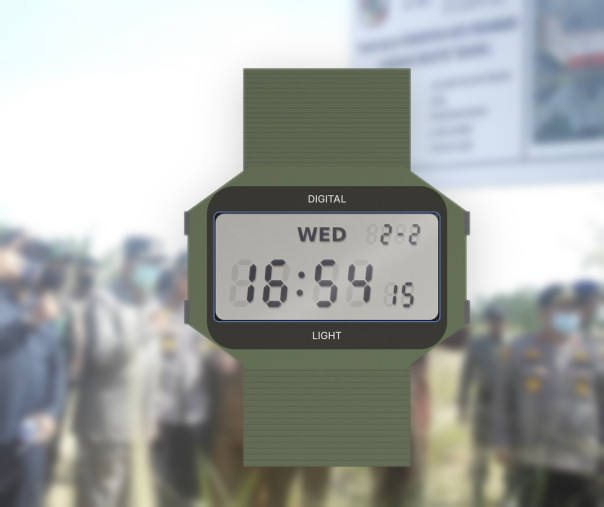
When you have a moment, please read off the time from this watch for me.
16:54:15
